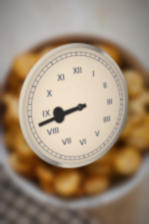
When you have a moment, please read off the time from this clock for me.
8:43
